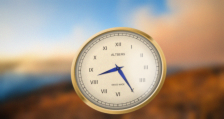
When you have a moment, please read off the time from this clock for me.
8:25
